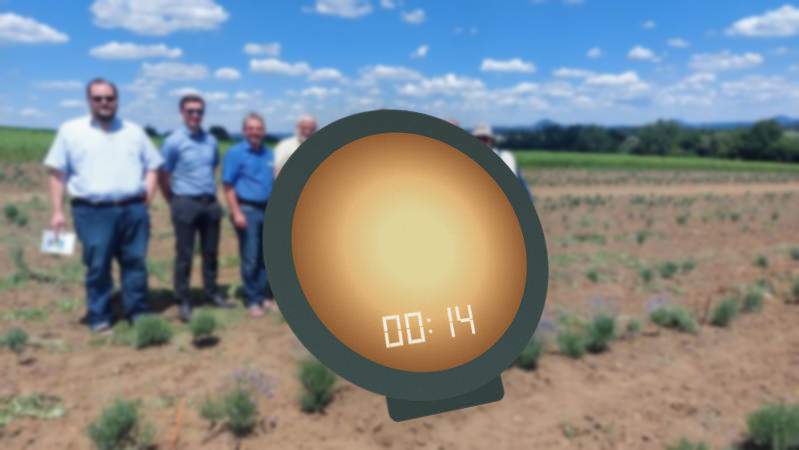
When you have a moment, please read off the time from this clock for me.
0:14
